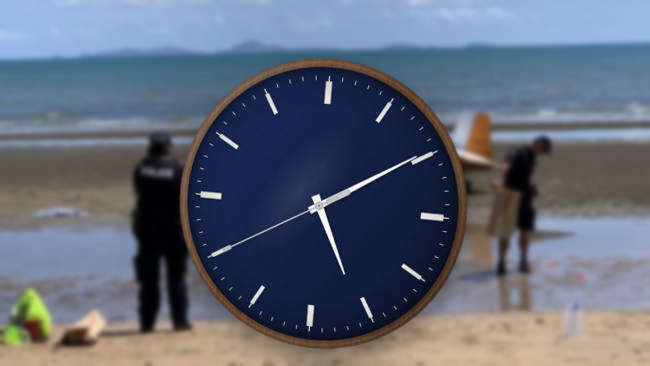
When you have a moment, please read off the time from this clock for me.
5:09:40
